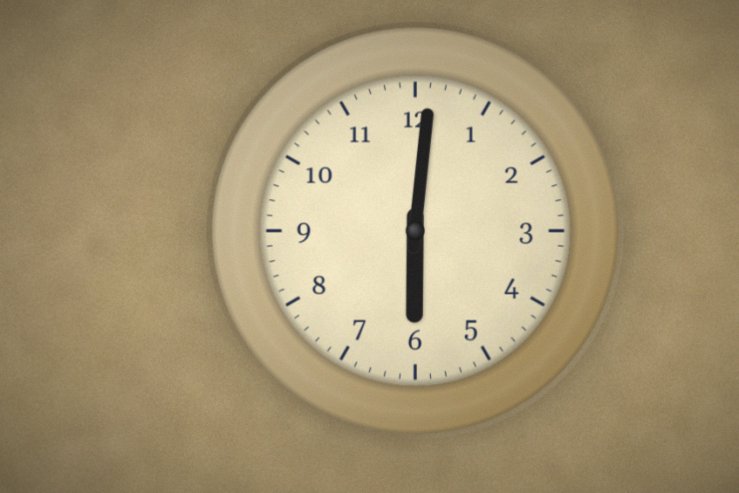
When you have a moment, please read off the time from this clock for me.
6:01
